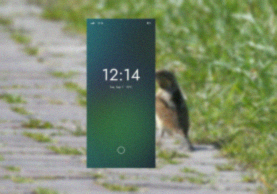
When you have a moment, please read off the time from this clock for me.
12:14
